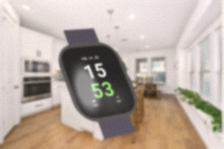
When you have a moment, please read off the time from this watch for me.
15:53
